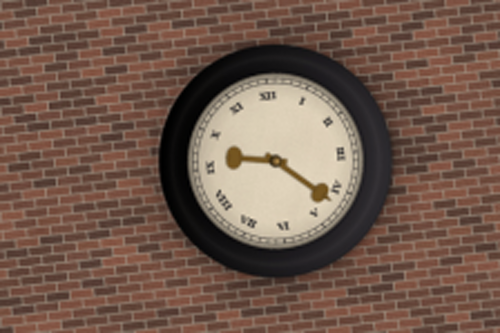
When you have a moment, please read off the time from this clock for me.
9:22
